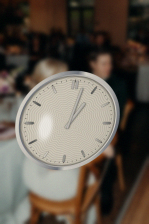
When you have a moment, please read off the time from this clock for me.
1:02
